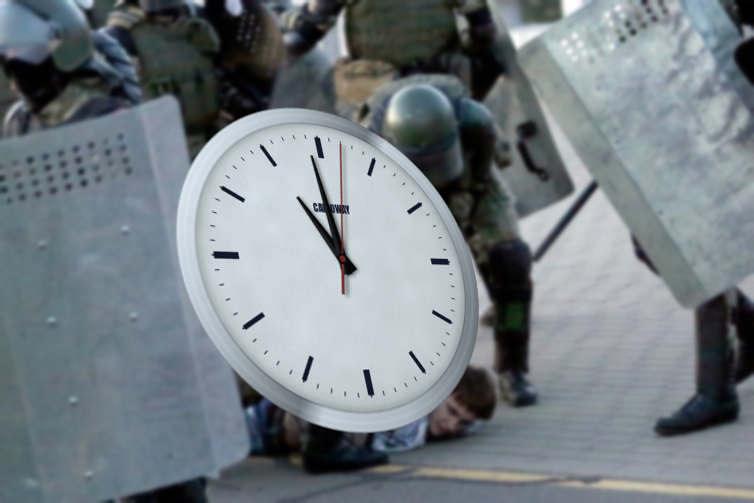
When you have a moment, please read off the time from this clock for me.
10:59:02
